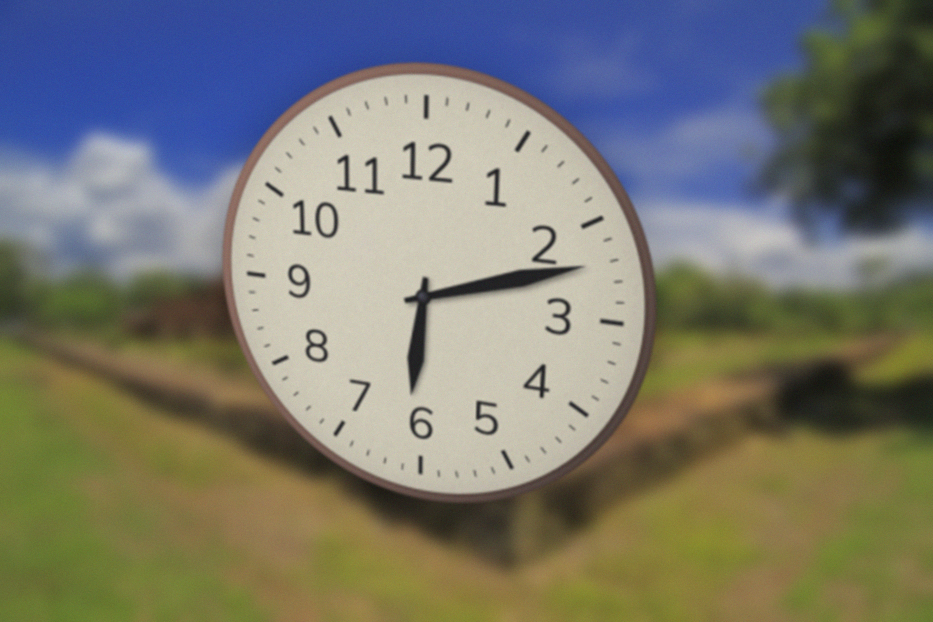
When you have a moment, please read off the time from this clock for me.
6:12
